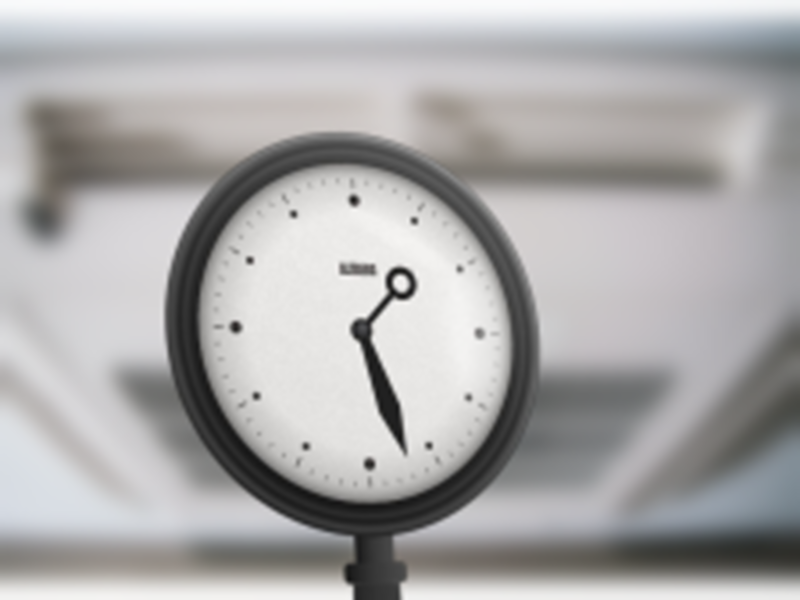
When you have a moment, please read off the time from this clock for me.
1:27
